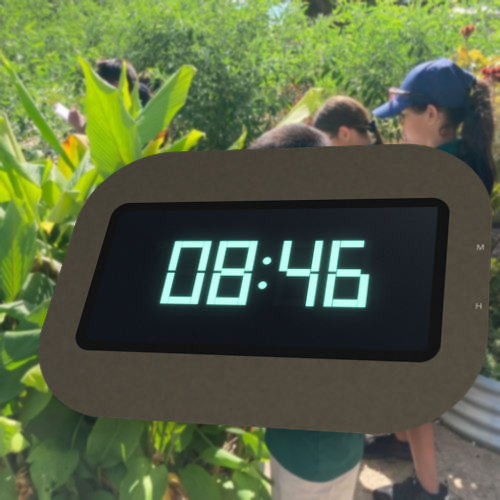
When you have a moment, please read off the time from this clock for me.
8:46
